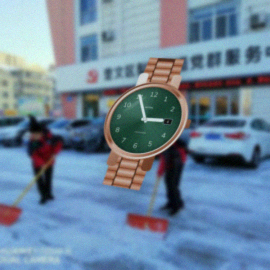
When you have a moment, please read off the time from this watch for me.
2:55
